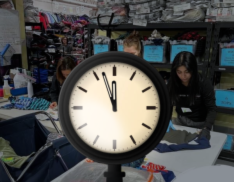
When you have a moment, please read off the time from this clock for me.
11:57
